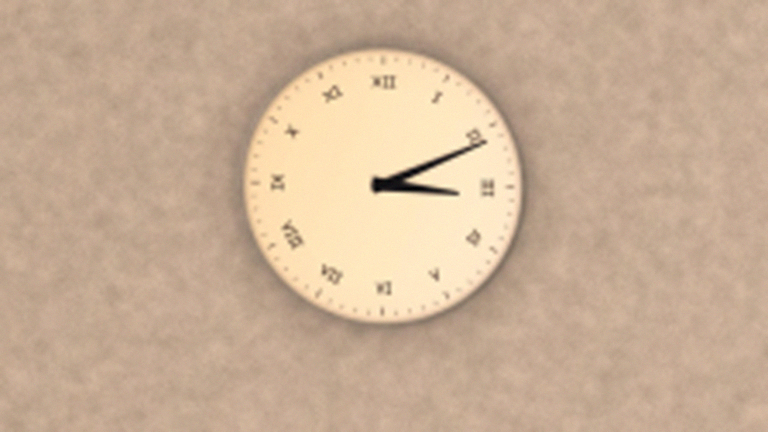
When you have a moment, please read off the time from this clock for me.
3:11
